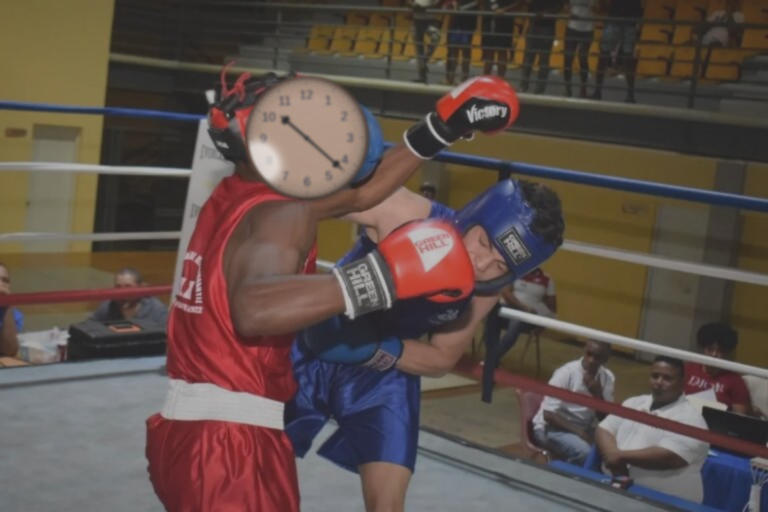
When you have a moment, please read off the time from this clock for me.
10:22
